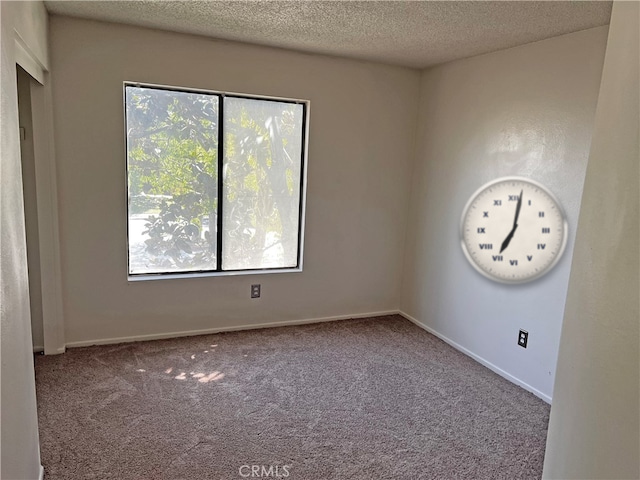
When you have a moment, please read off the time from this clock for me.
7:02
